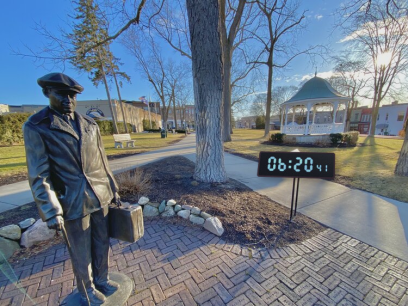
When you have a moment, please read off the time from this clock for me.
6:20:41
